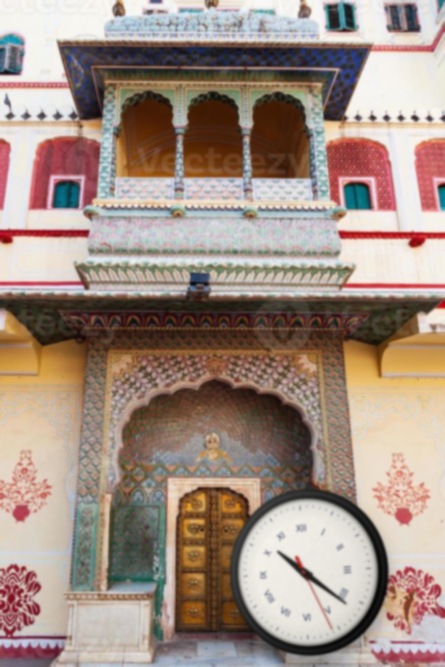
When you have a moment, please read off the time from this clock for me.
10:21:26
